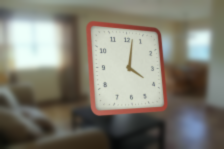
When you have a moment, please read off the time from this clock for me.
4:02
